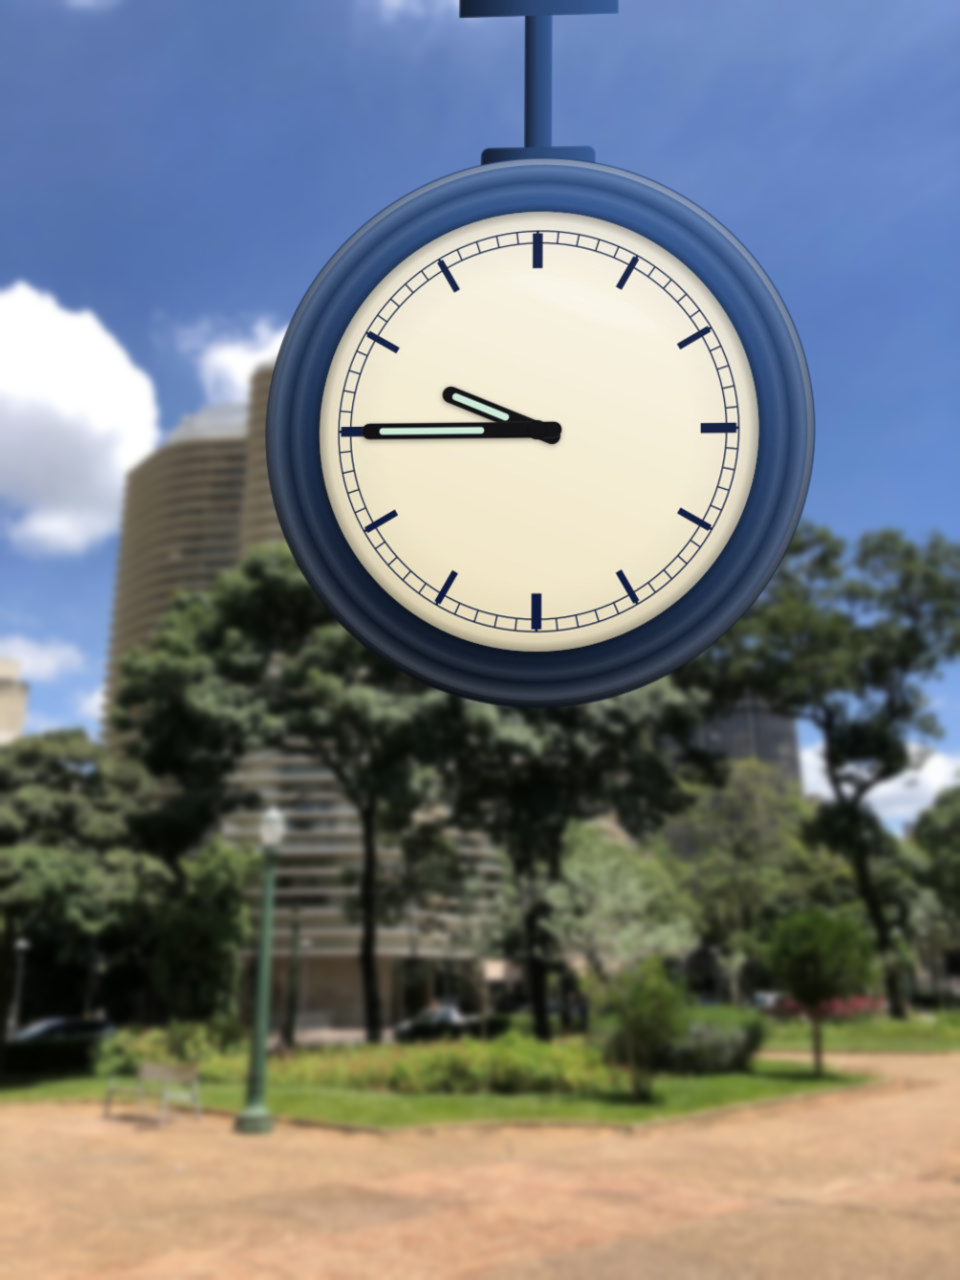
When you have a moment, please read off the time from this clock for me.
9:45
